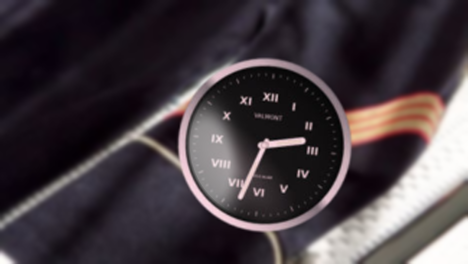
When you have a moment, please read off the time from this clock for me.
2:33
